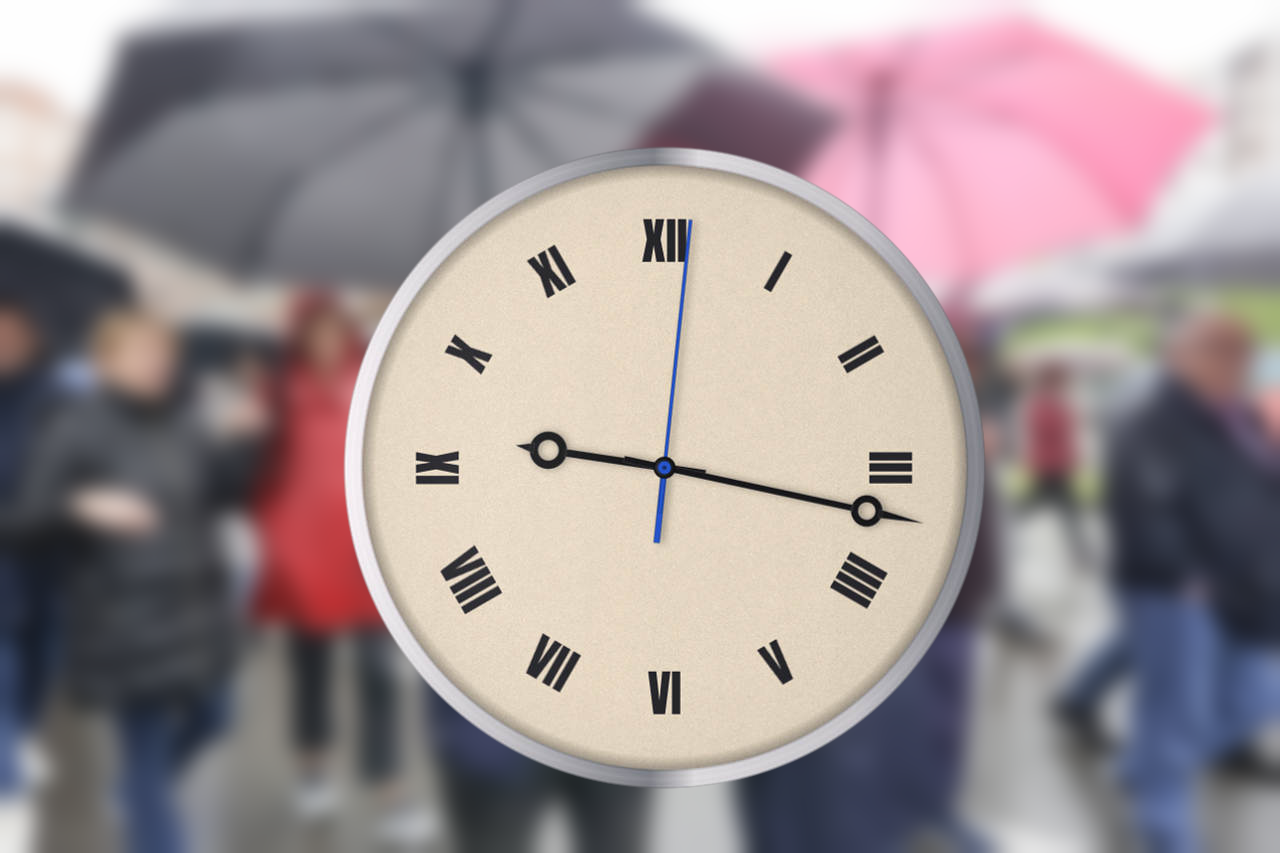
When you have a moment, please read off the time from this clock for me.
9:17:01
